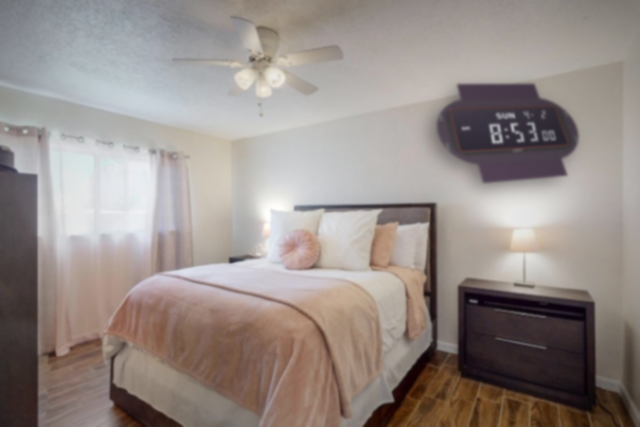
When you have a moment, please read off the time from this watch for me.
8:53
